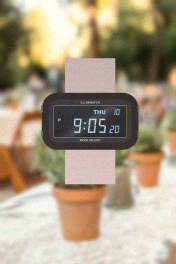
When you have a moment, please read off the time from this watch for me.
9:05:20
